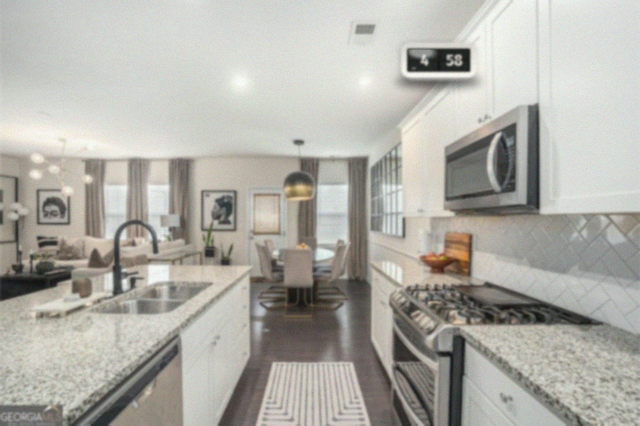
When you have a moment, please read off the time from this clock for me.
4:58
